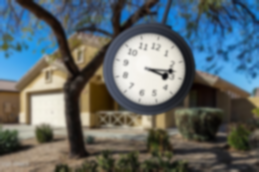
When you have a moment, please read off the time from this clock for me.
3:13
